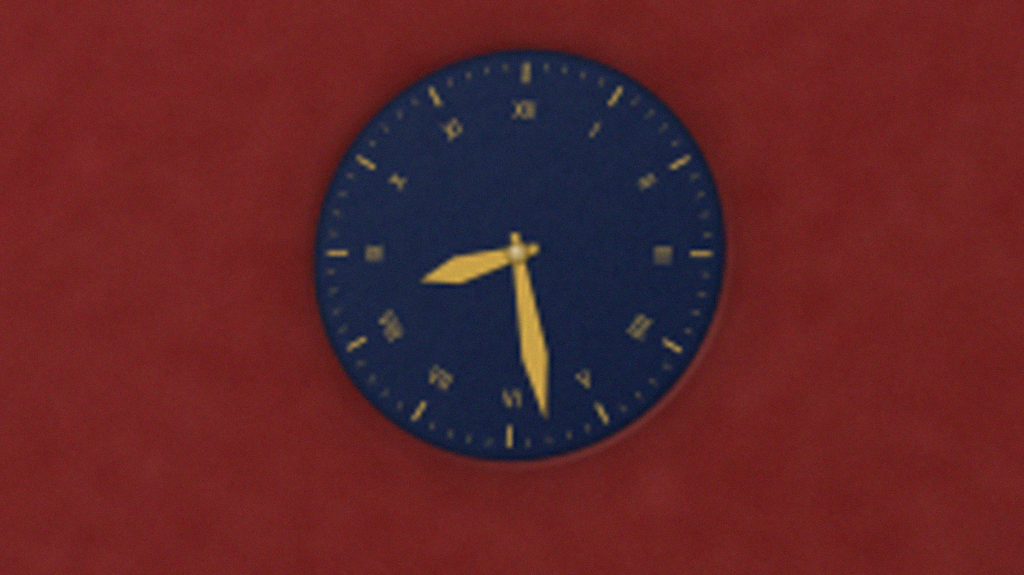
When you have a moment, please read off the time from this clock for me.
8:28
